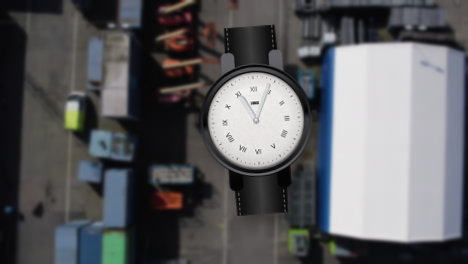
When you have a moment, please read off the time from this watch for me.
11:04
